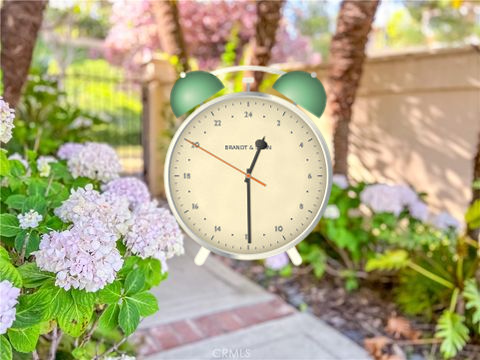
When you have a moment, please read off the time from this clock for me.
1:29:50
